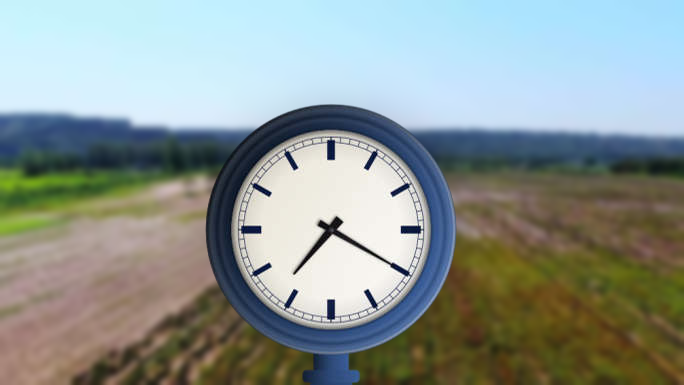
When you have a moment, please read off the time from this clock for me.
7:20
